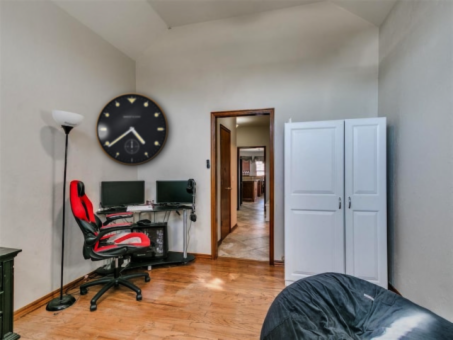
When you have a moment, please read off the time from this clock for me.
4:39
